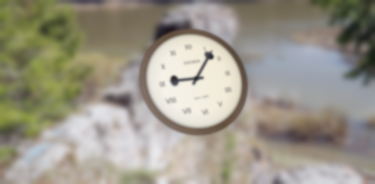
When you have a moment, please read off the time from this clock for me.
9:07
